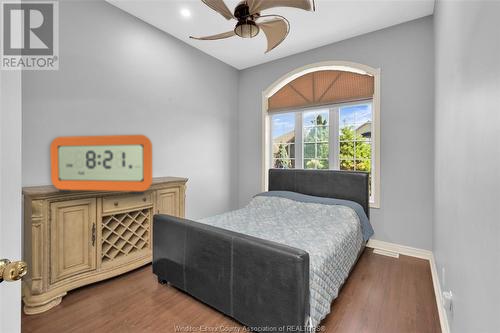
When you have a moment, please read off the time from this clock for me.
8:21
